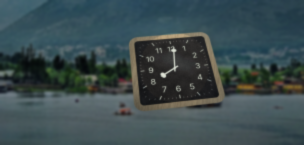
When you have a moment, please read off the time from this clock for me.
8:01
